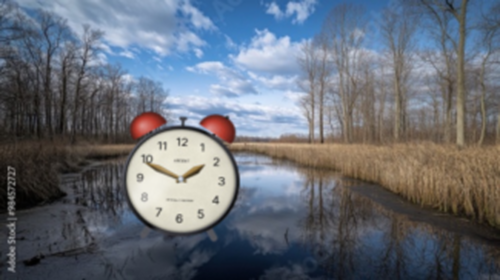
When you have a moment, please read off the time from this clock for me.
1:49
